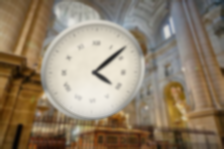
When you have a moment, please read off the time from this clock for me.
4:08
